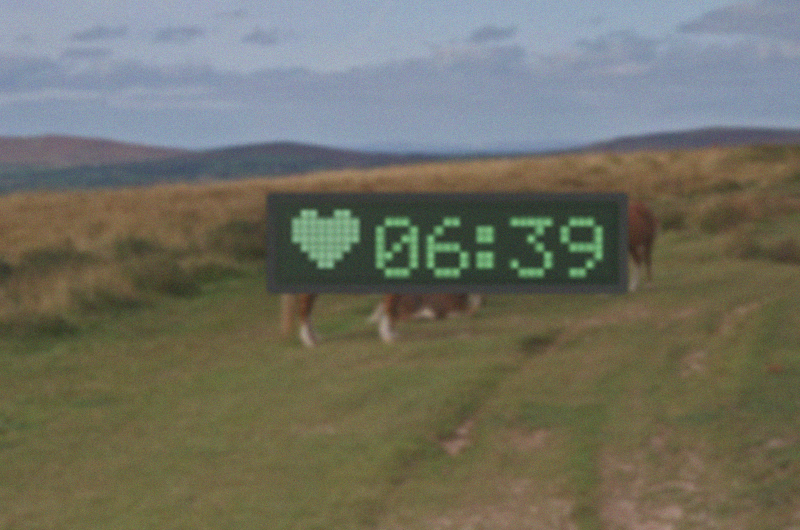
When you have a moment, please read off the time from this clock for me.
6:39
